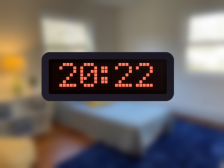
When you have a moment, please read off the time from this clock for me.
20:22
